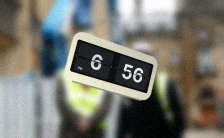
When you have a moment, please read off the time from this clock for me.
6:56
